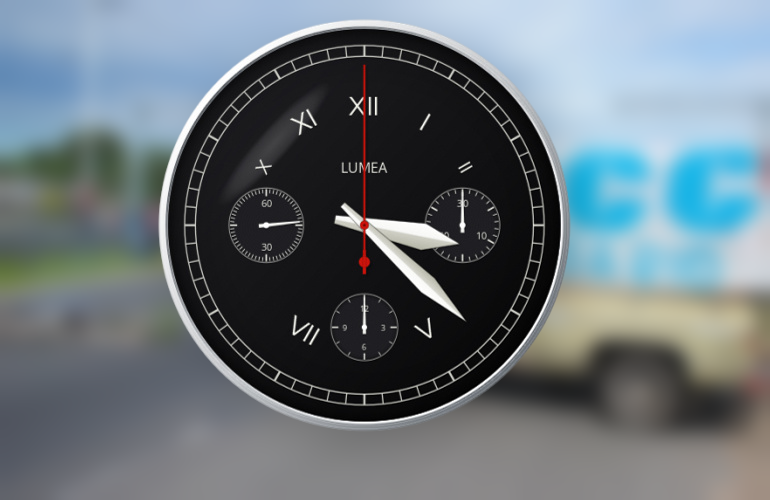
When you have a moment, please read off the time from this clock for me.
3:22:14
